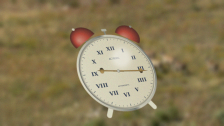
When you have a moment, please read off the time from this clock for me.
9:16
